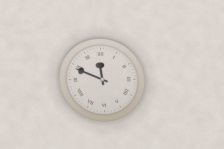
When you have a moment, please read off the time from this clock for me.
11:49
